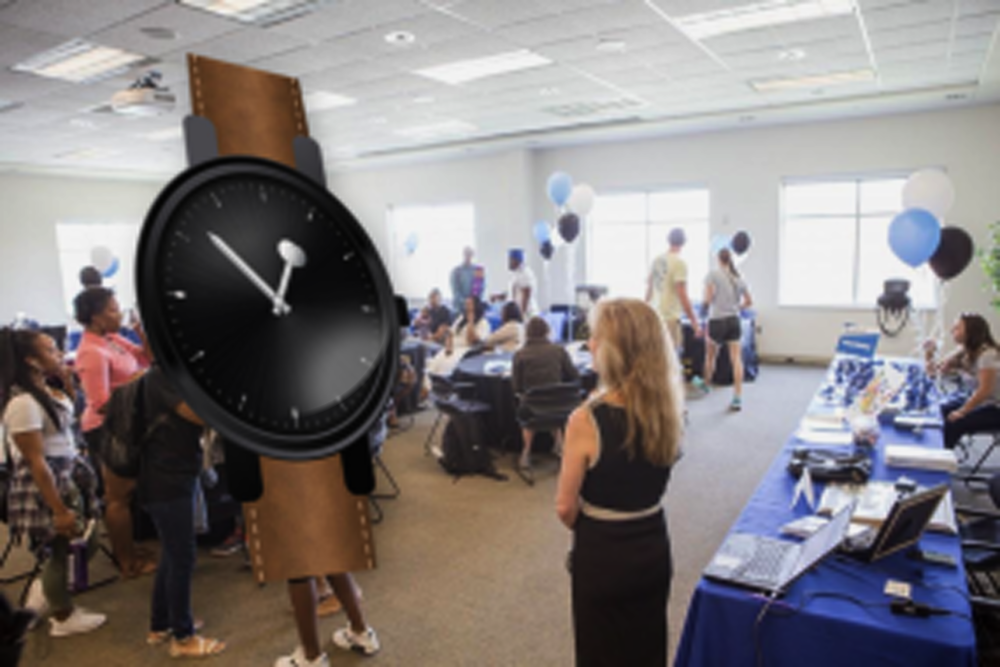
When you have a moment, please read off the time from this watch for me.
12:52
